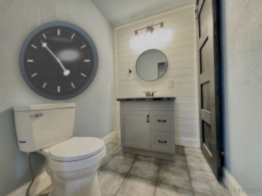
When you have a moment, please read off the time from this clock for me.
4:53
